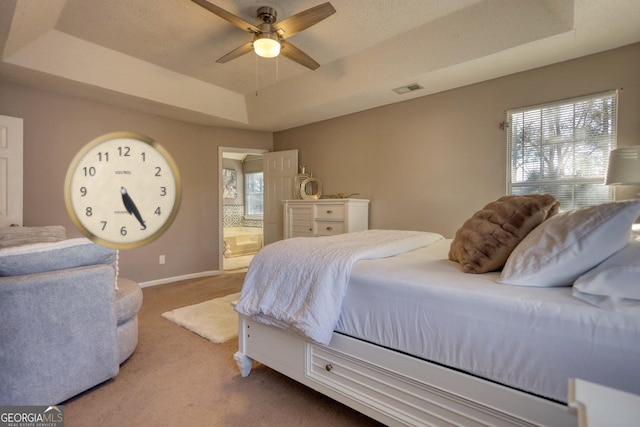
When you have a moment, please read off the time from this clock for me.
5:25
